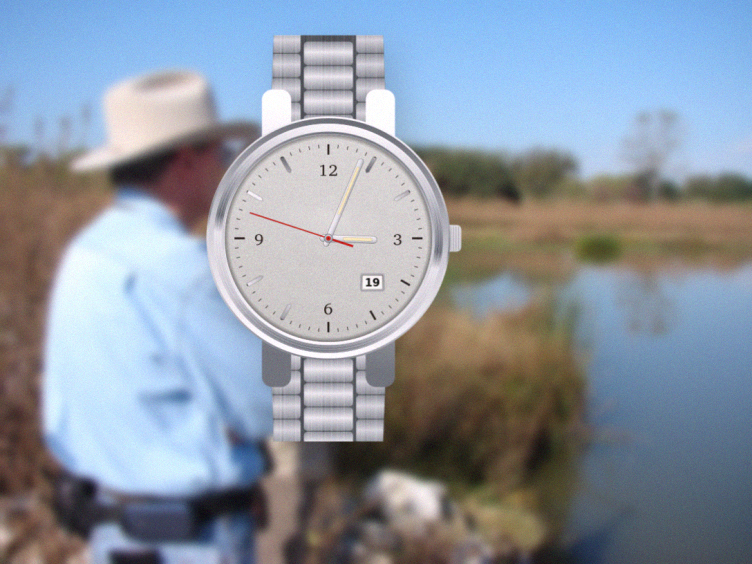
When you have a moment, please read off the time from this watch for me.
3:03:48
